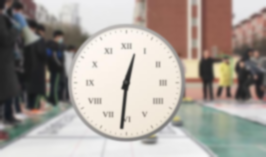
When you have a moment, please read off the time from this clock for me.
12:31
